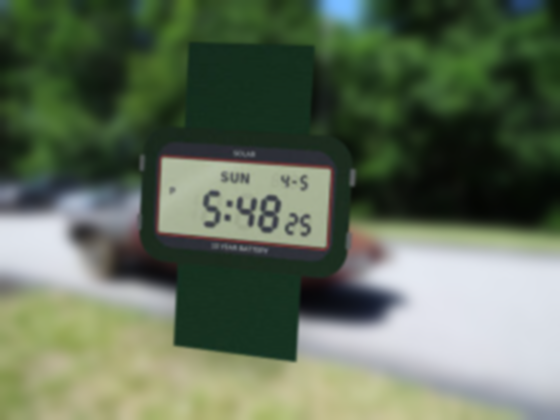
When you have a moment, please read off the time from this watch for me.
5:48:25
